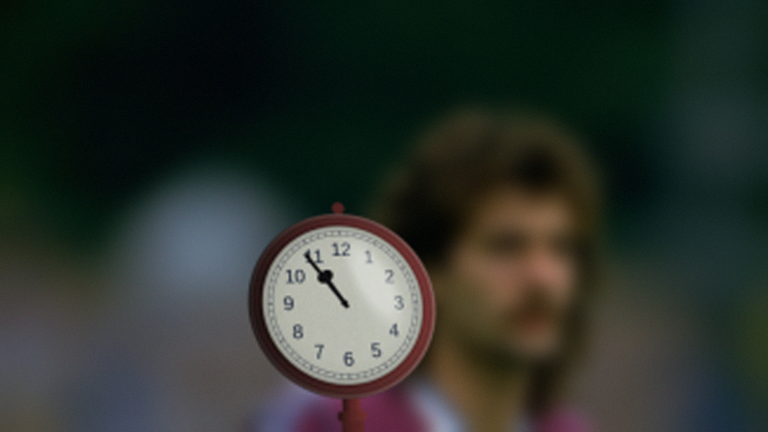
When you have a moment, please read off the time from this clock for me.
10:54
